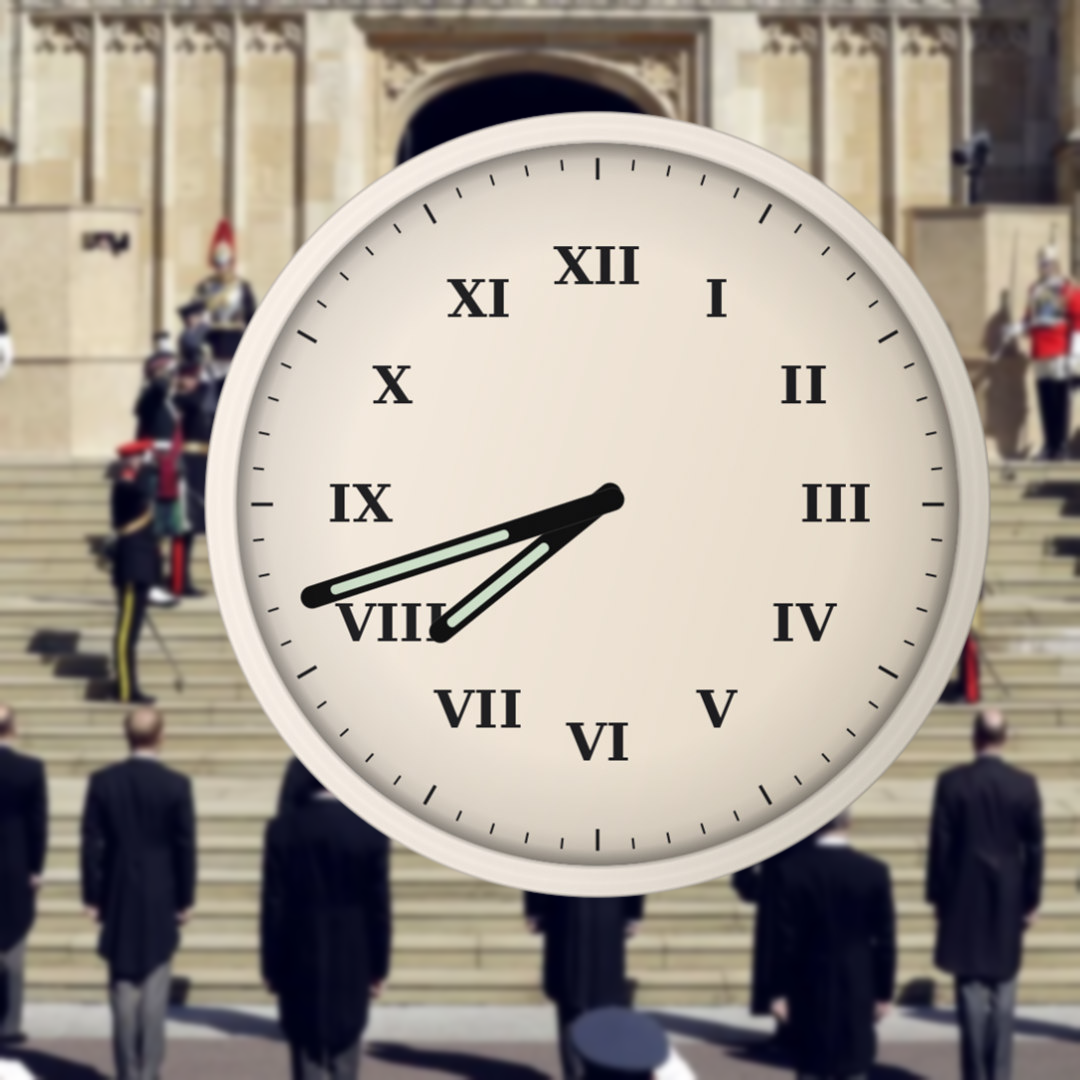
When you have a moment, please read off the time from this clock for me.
7:42
